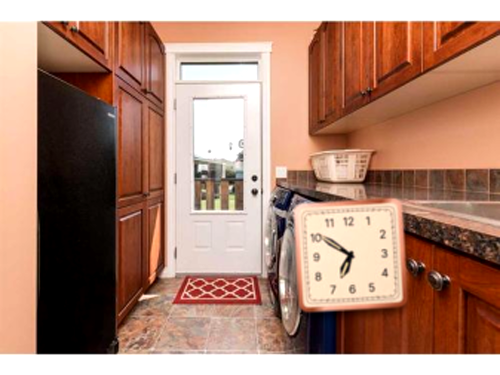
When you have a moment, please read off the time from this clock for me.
6:51
